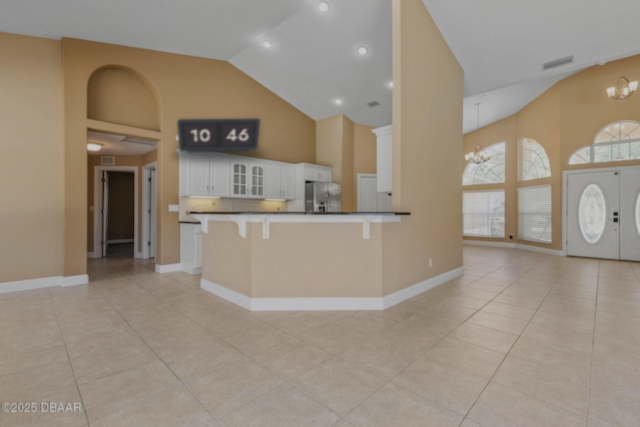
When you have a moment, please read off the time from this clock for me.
10:46
